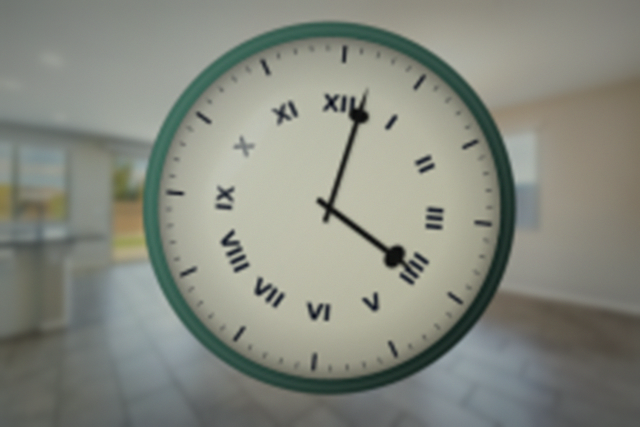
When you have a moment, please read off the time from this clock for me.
4:02
